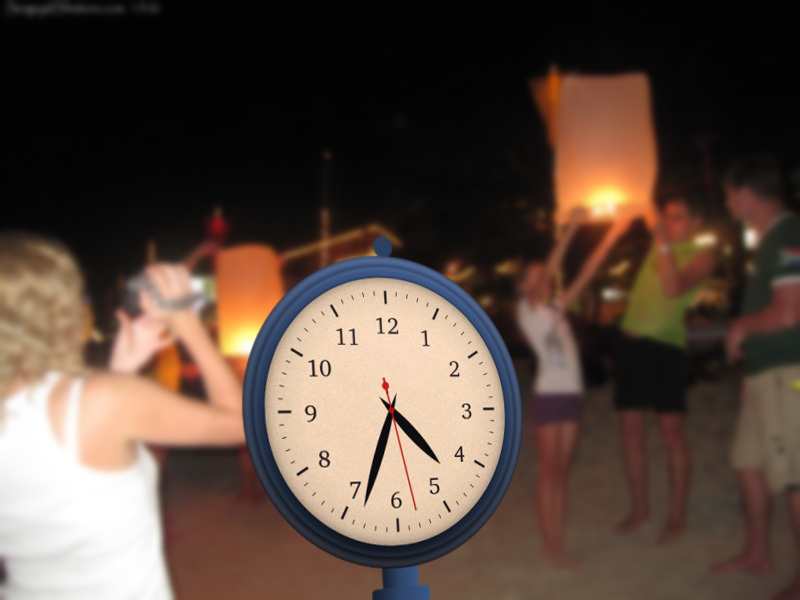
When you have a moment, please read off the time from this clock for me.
4:33:28
